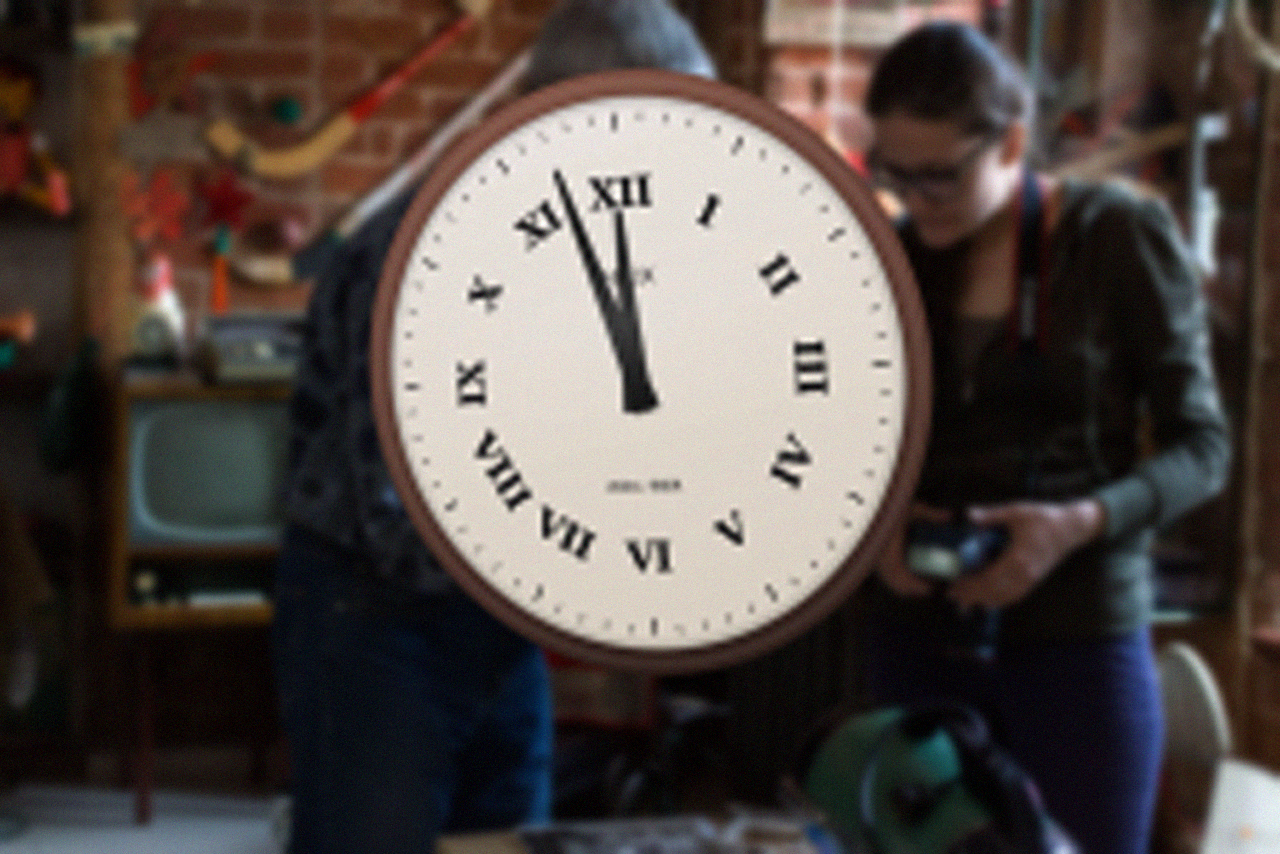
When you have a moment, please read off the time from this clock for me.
11:57
